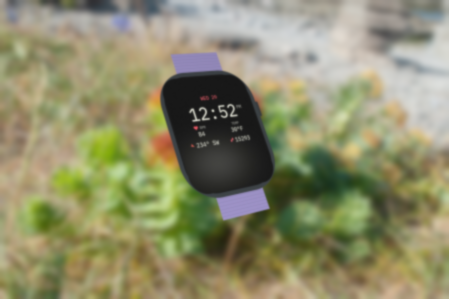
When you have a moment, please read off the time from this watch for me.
12:52
